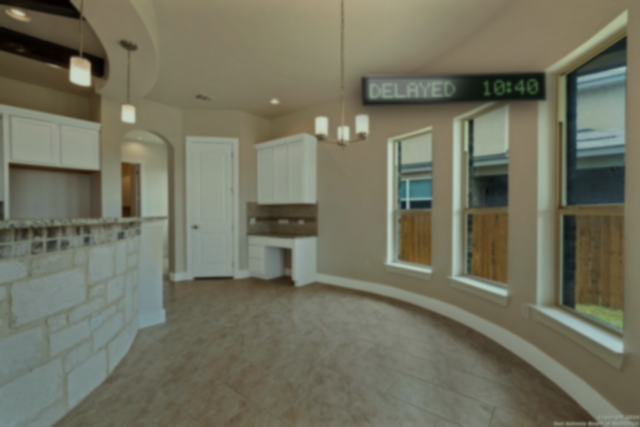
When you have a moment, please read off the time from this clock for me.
10:40
